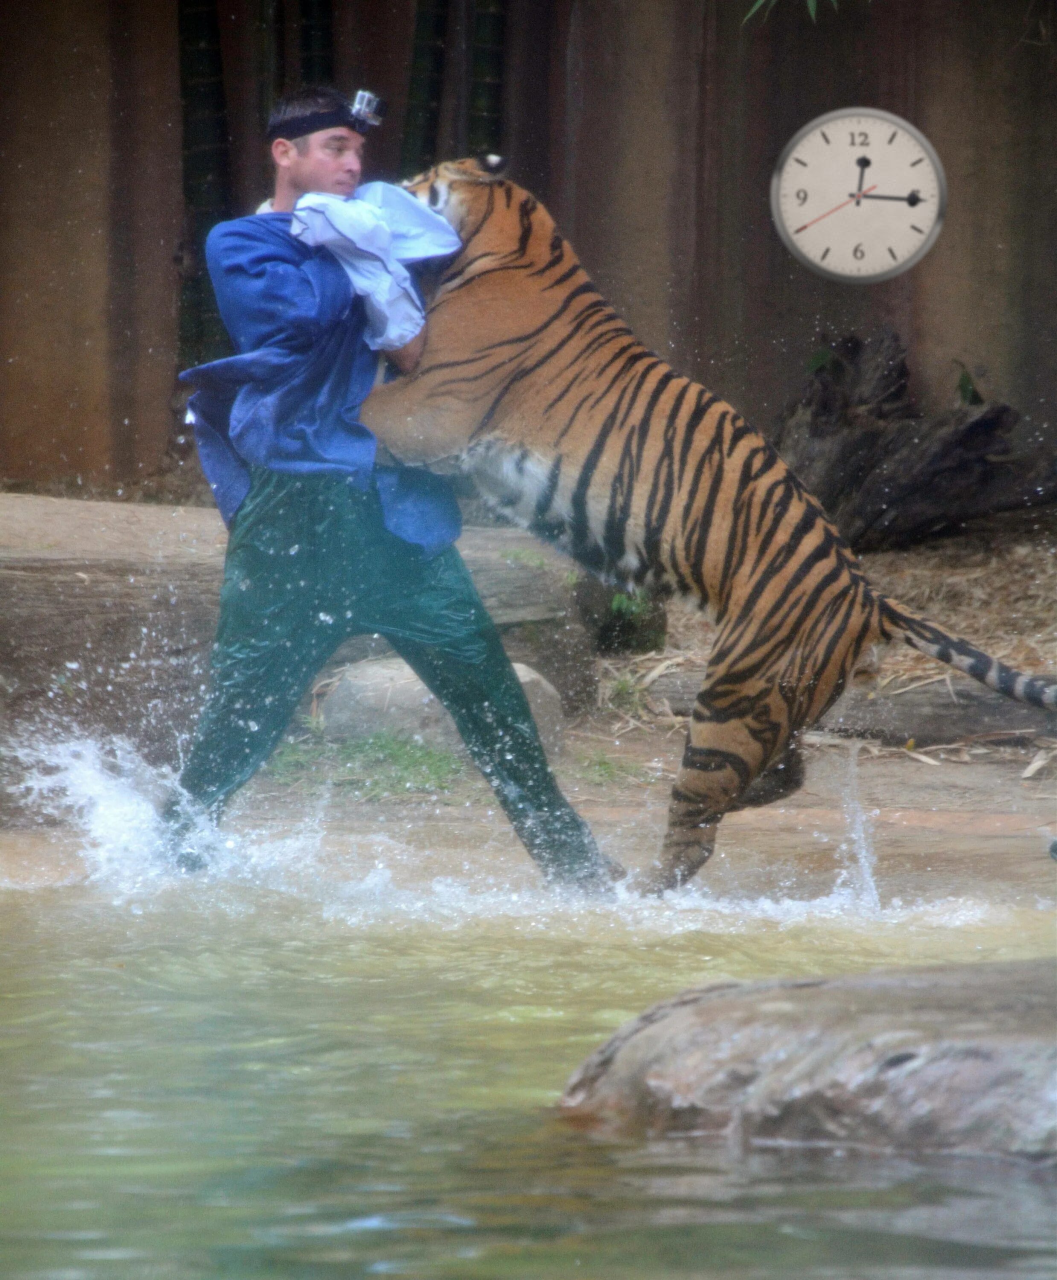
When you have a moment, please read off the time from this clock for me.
12:15:40
